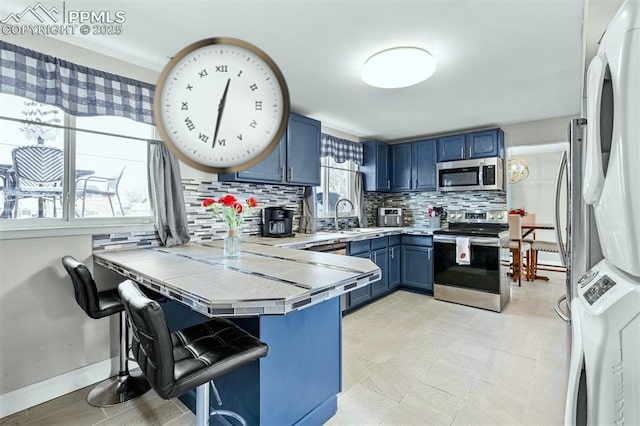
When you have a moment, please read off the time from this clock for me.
12:32
